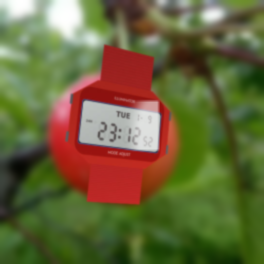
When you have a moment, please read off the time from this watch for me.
23:12:52
